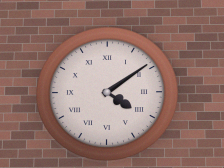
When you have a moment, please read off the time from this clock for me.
4:09
